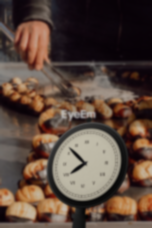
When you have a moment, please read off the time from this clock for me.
7:52
